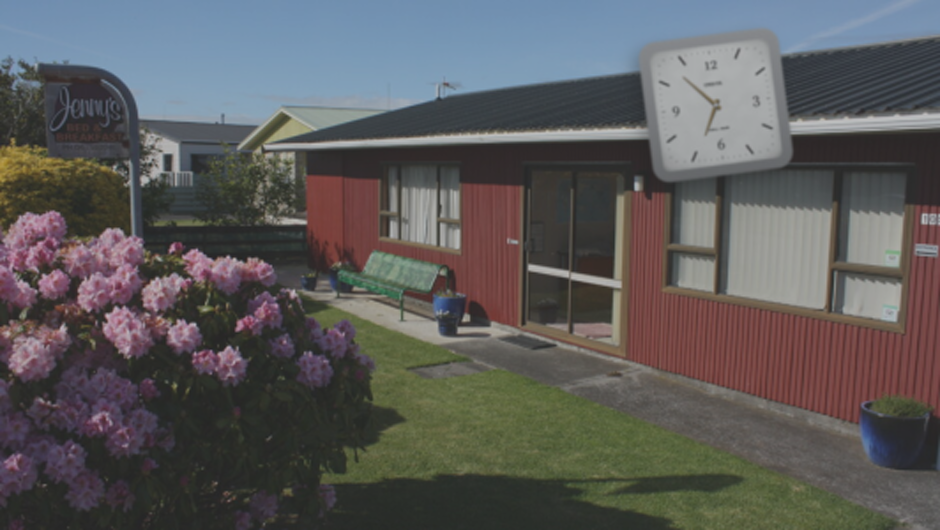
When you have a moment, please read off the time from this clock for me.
6:53
